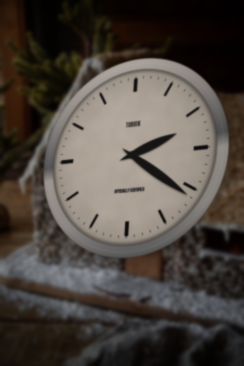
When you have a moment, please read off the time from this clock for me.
2:21
